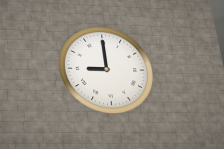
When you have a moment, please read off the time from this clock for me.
9:00
